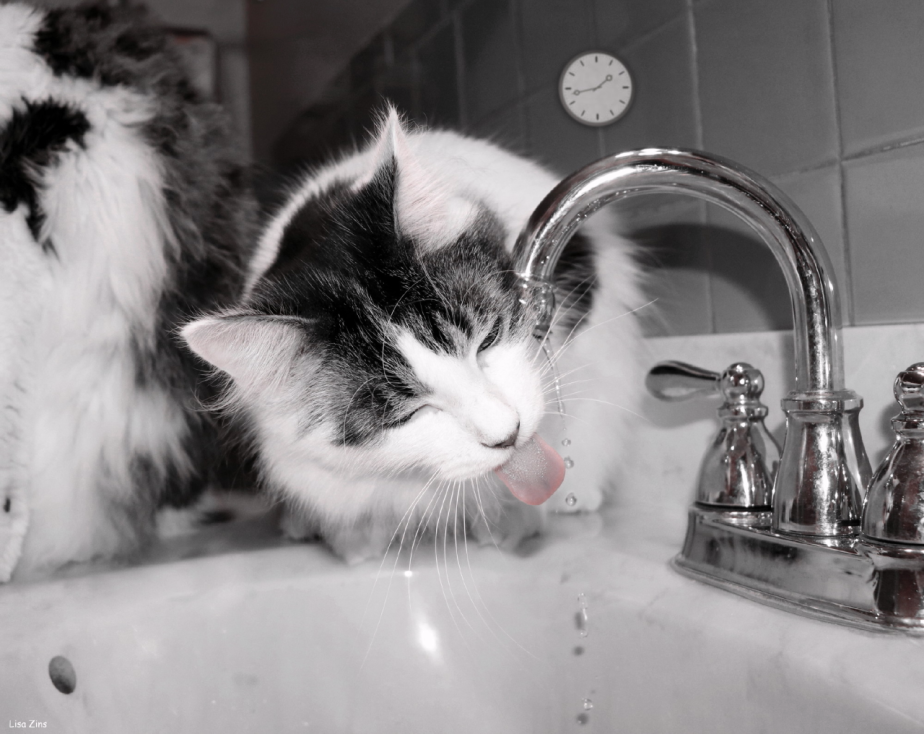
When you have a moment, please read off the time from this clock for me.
1:43
